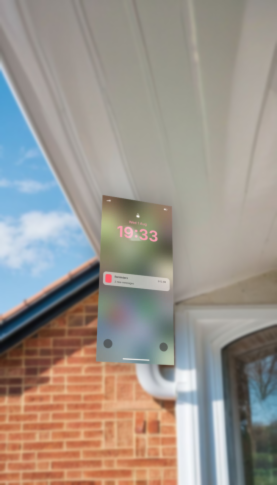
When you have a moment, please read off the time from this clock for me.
19:33
